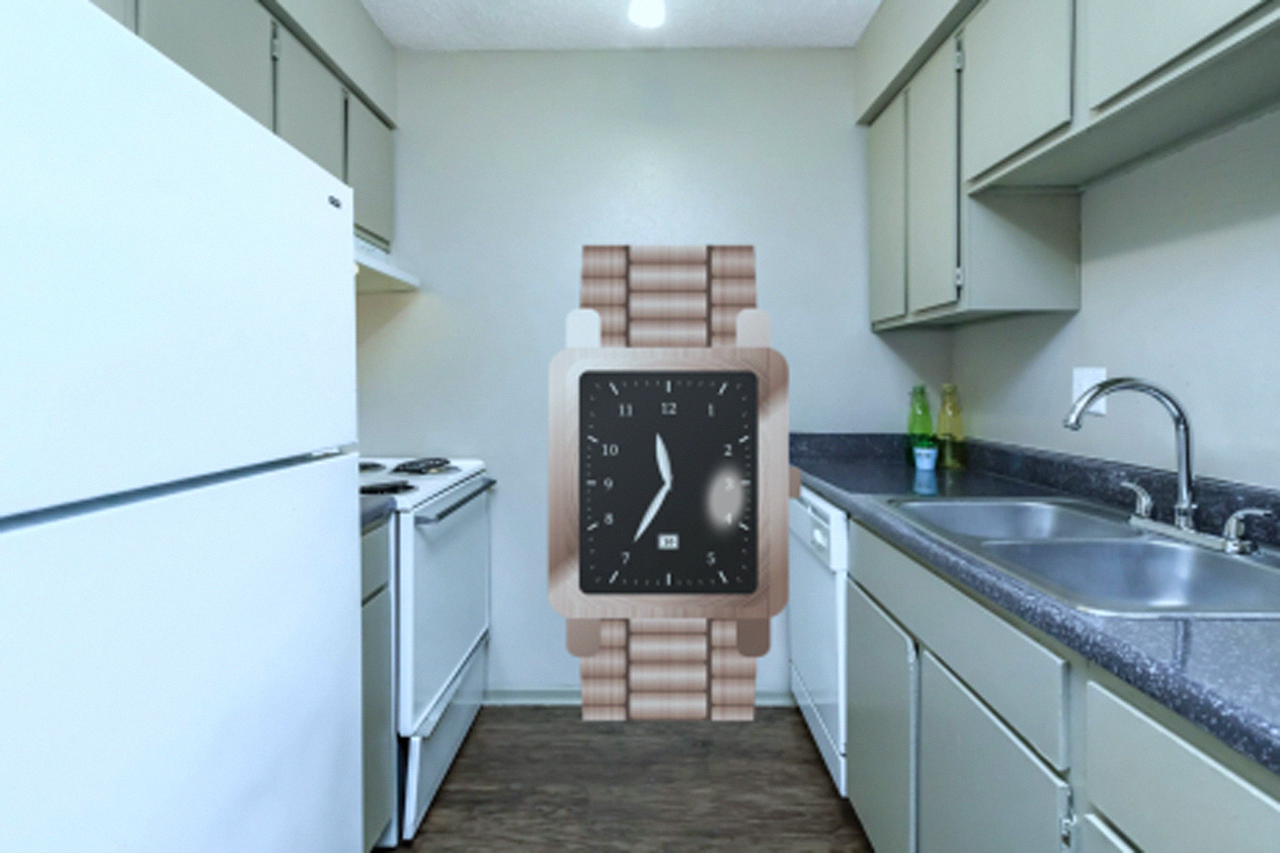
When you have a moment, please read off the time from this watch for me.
11:35
